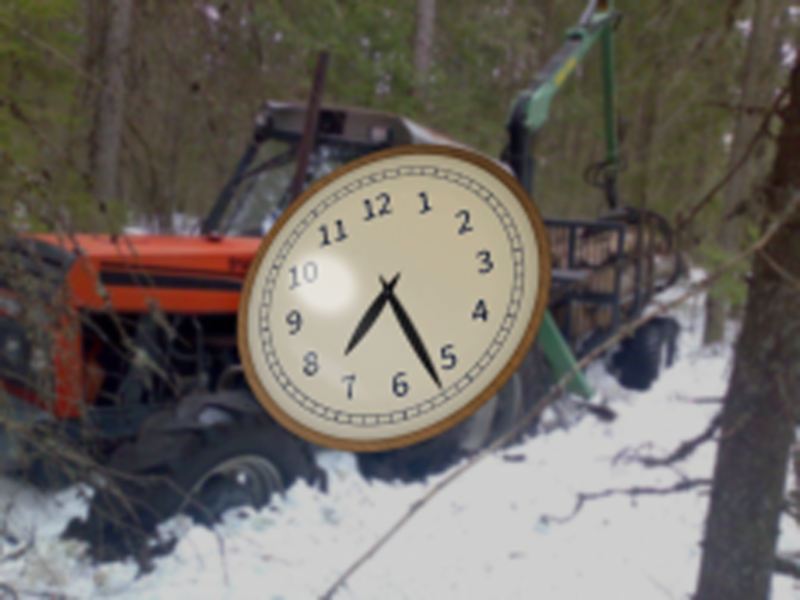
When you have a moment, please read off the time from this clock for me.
7:27
